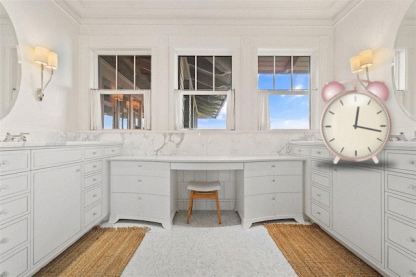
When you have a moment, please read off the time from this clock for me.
12:17
